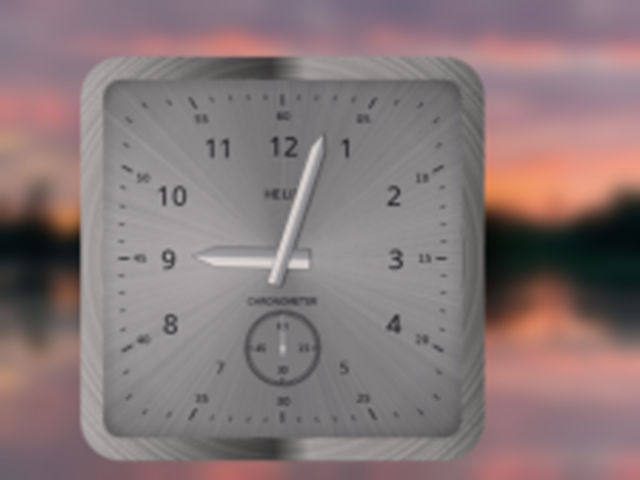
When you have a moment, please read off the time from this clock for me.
9:03
